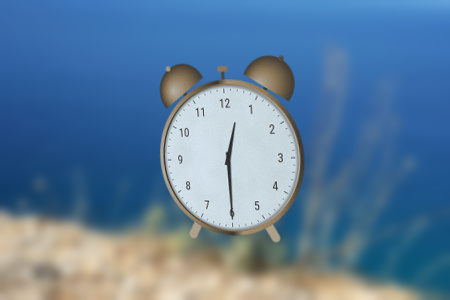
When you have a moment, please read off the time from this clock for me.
12:30
